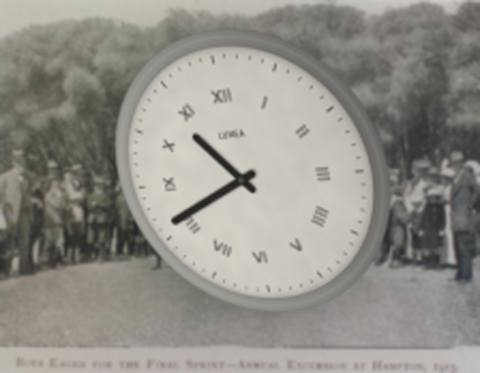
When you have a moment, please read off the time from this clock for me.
10:41
